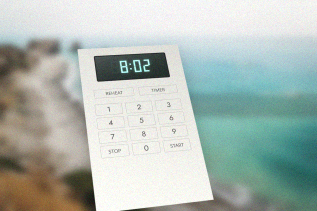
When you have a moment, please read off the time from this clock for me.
8:02
